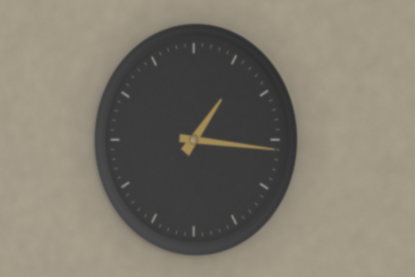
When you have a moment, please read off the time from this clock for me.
1:16
